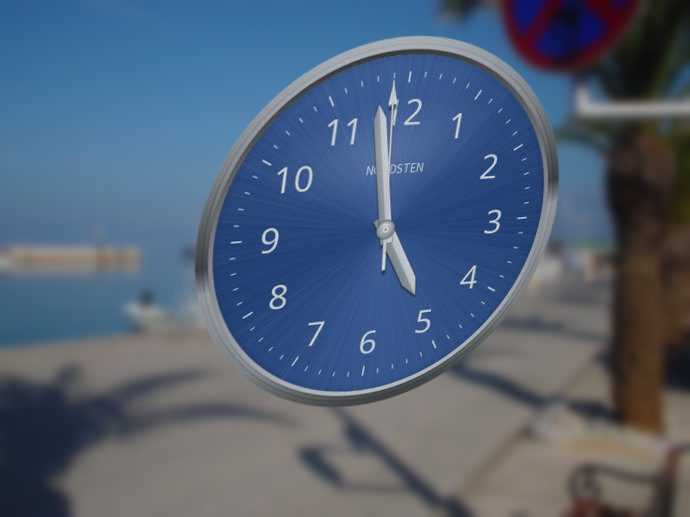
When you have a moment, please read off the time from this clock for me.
4:57:59
